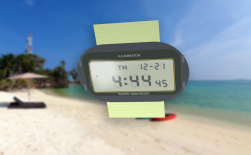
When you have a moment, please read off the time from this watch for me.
4:44:45
